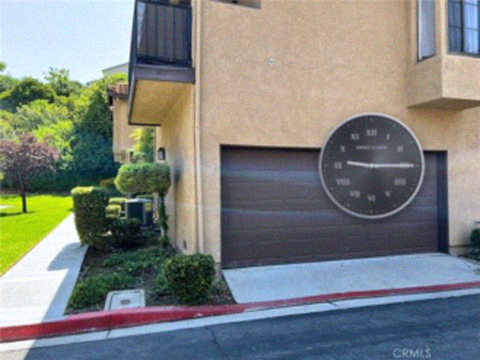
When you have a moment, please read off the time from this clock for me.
9:15
